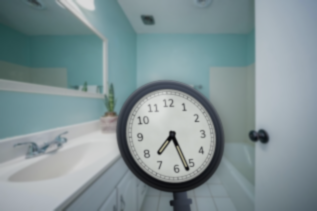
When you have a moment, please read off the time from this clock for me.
7:27
